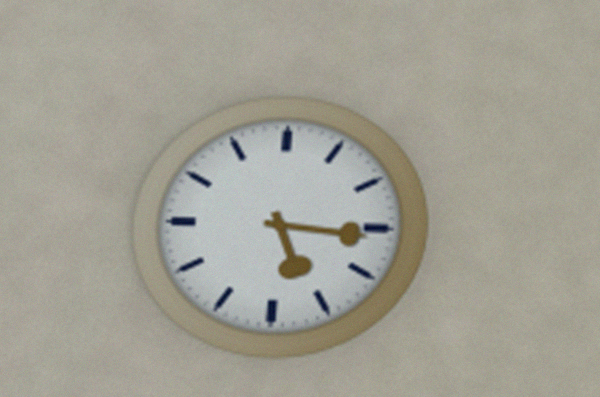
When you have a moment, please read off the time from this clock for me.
5:16
